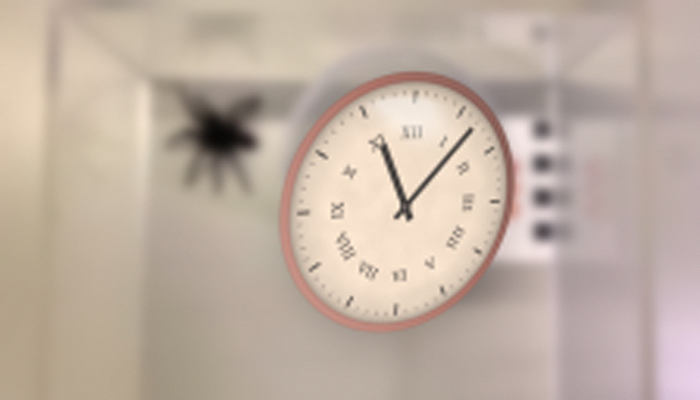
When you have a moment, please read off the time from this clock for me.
11:07
